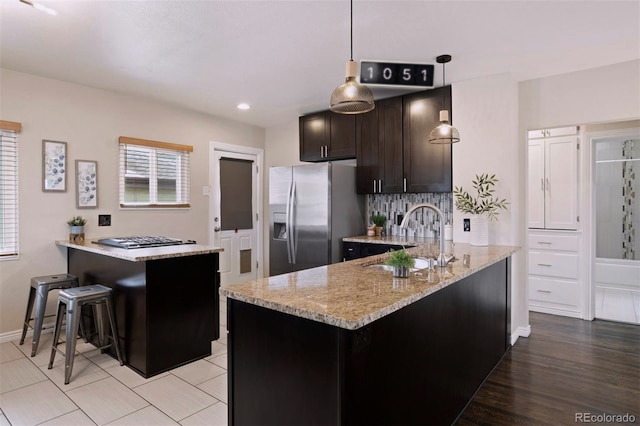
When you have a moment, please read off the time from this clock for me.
10:51
